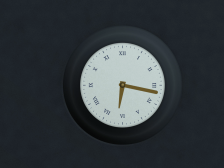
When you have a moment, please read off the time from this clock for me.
6:17
